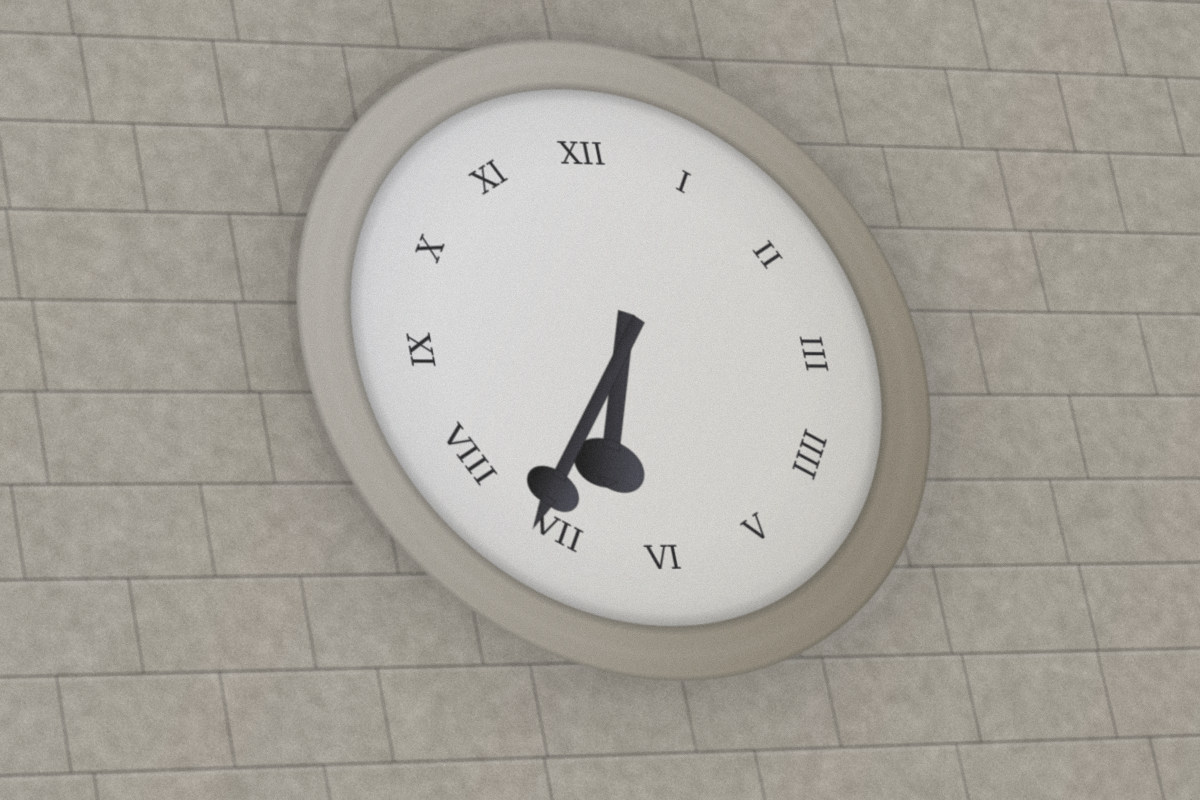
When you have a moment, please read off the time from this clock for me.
6:36
